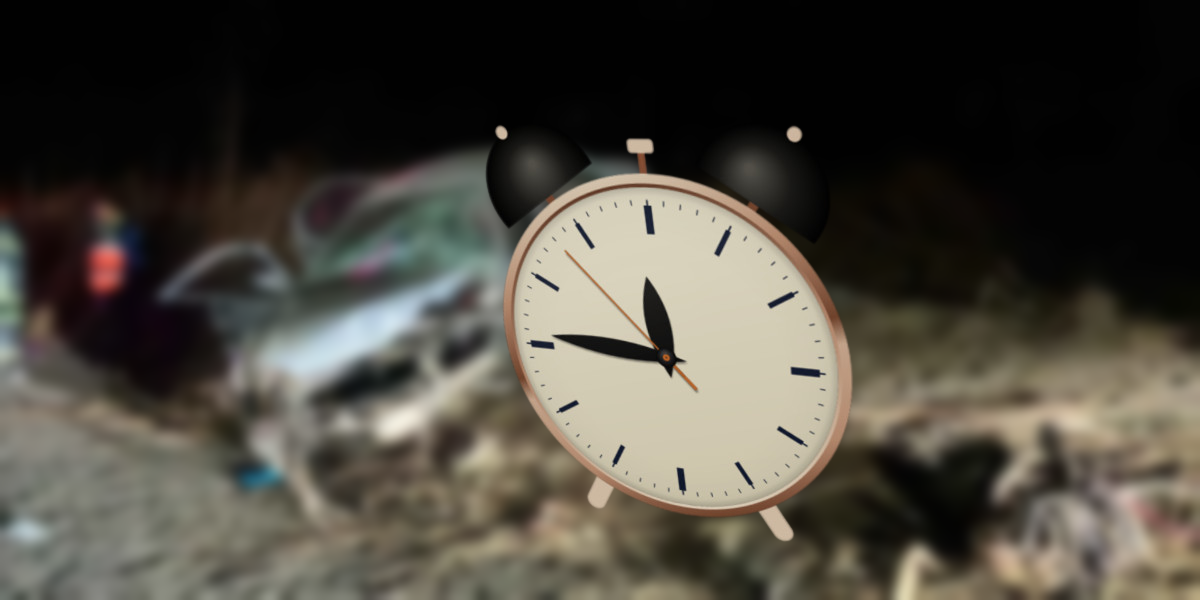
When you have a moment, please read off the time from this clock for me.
11:45:53
